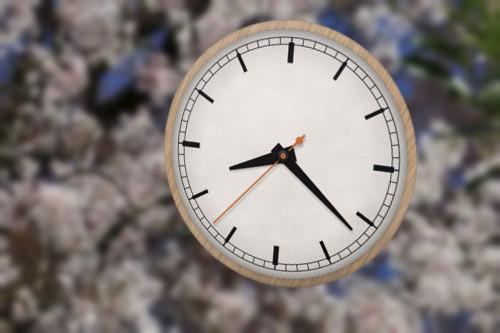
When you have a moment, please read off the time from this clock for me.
8:21:37
